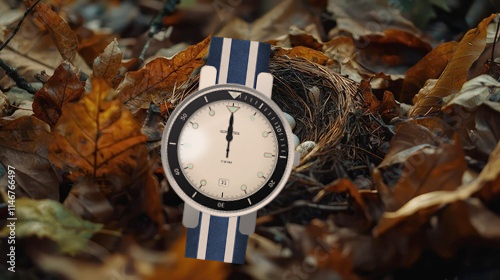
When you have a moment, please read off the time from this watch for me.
12:00
